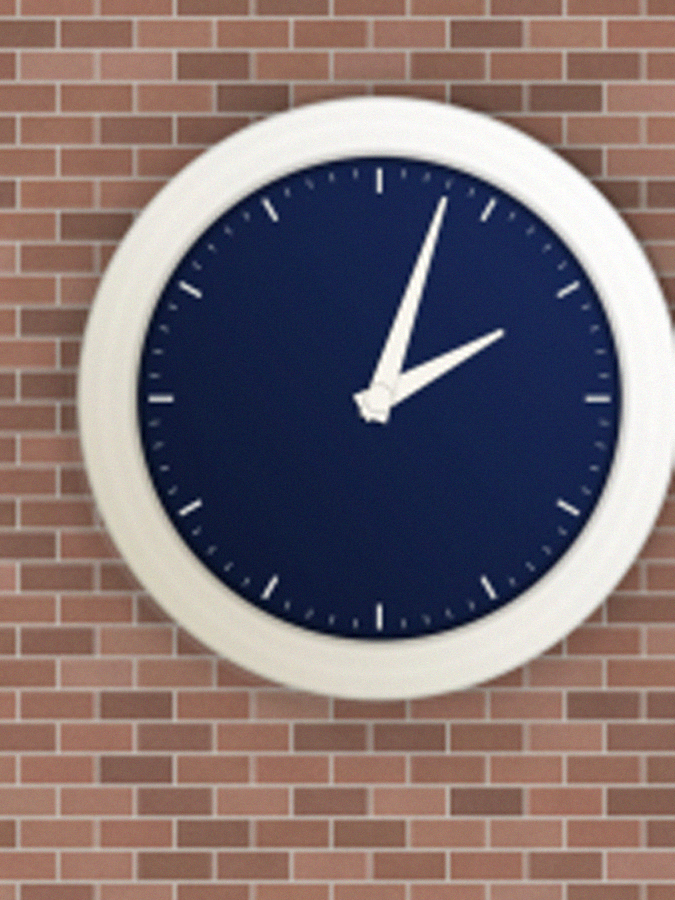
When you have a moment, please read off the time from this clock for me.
2:03
